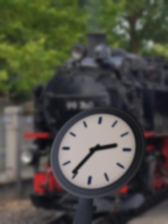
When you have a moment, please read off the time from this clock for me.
2:36
